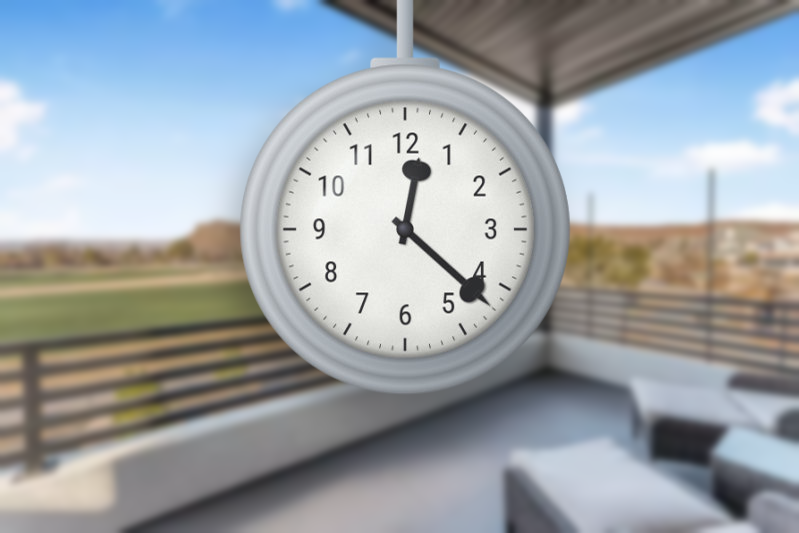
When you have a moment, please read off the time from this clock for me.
12:22
